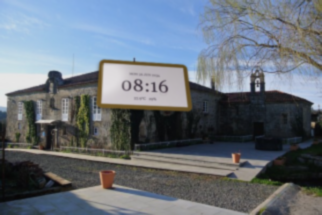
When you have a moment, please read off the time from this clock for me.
8:16
